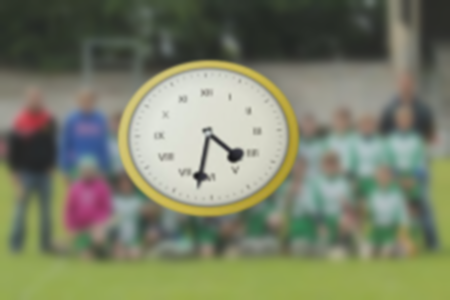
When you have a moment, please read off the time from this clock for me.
4:32
